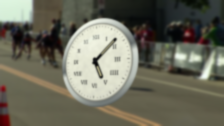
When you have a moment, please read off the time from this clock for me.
5:08
